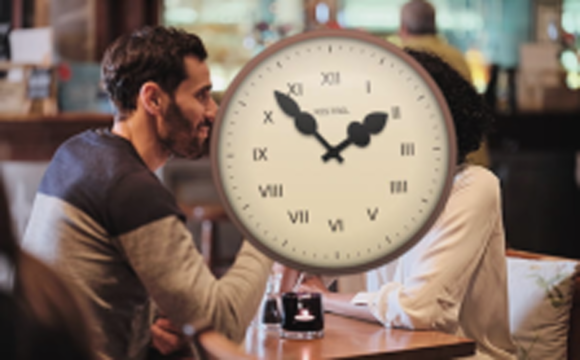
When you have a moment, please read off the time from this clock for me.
1:53
